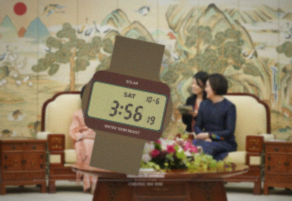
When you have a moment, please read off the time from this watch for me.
3:56
